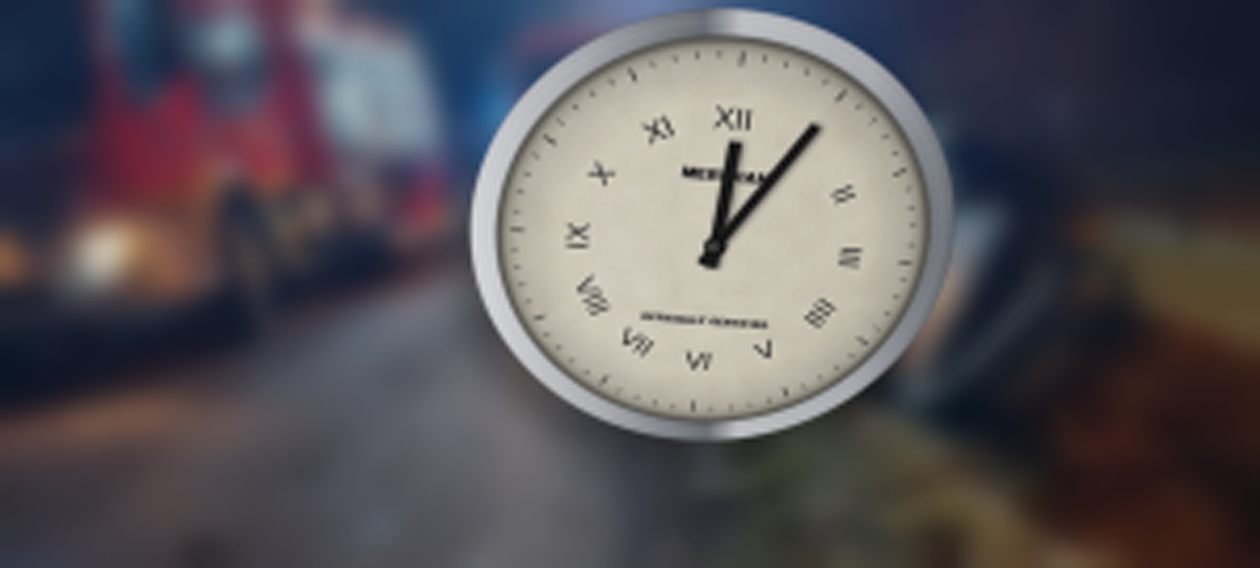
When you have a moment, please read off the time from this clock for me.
12:05
